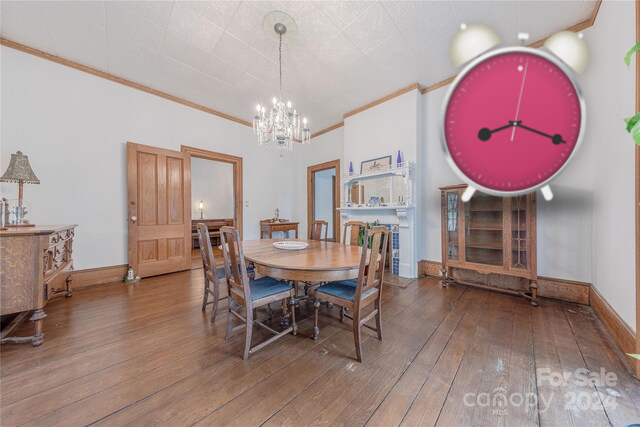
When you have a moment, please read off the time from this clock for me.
8:18:01
